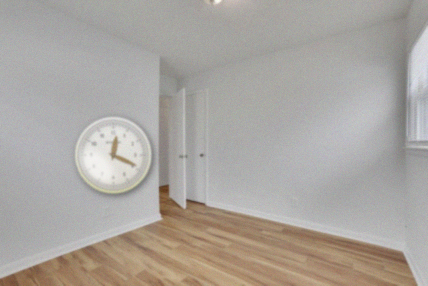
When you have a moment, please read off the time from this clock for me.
12:19
